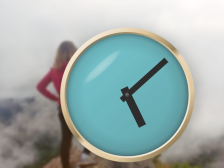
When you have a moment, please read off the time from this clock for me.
5:08
